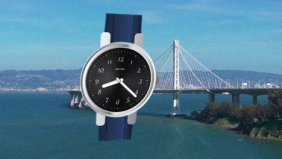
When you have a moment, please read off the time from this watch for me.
8:22
